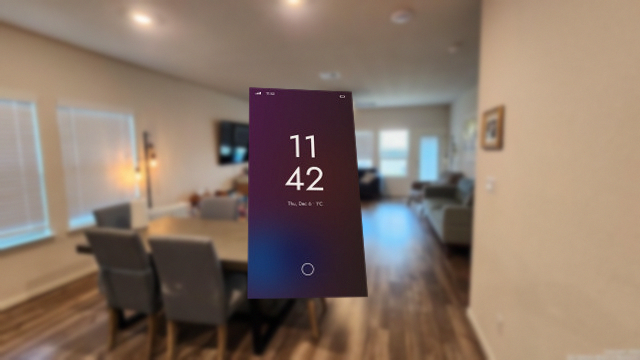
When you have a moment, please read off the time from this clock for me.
11:42
